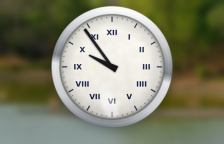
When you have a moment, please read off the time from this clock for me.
9:54
